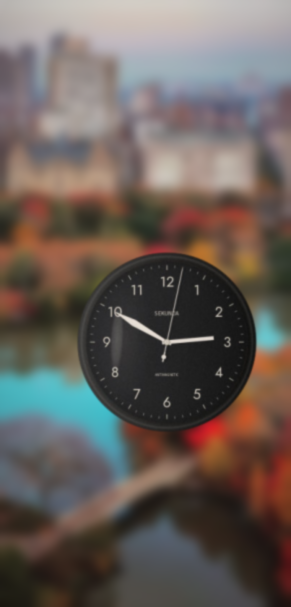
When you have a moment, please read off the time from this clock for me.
2:50:02
